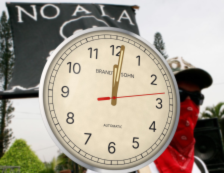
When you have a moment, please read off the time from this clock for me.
12:01:13
